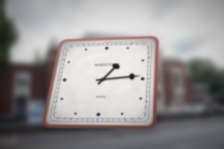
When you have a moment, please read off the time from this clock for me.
1:14
